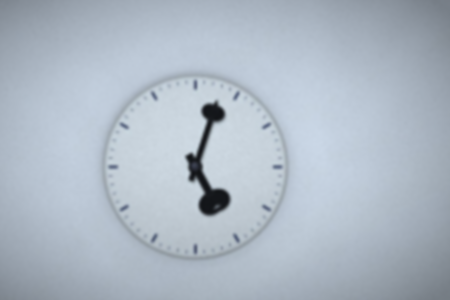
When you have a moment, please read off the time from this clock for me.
5:03
